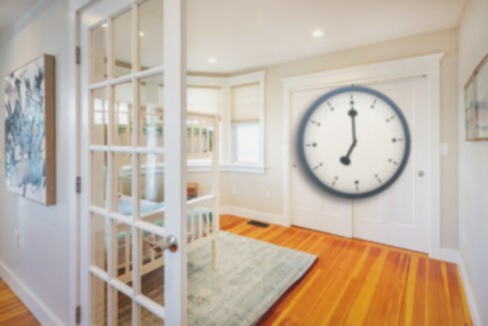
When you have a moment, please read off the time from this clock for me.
7:00
